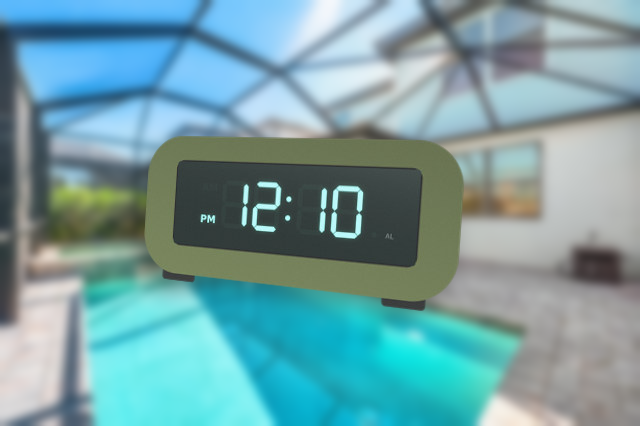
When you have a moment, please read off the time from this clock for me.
12:10
